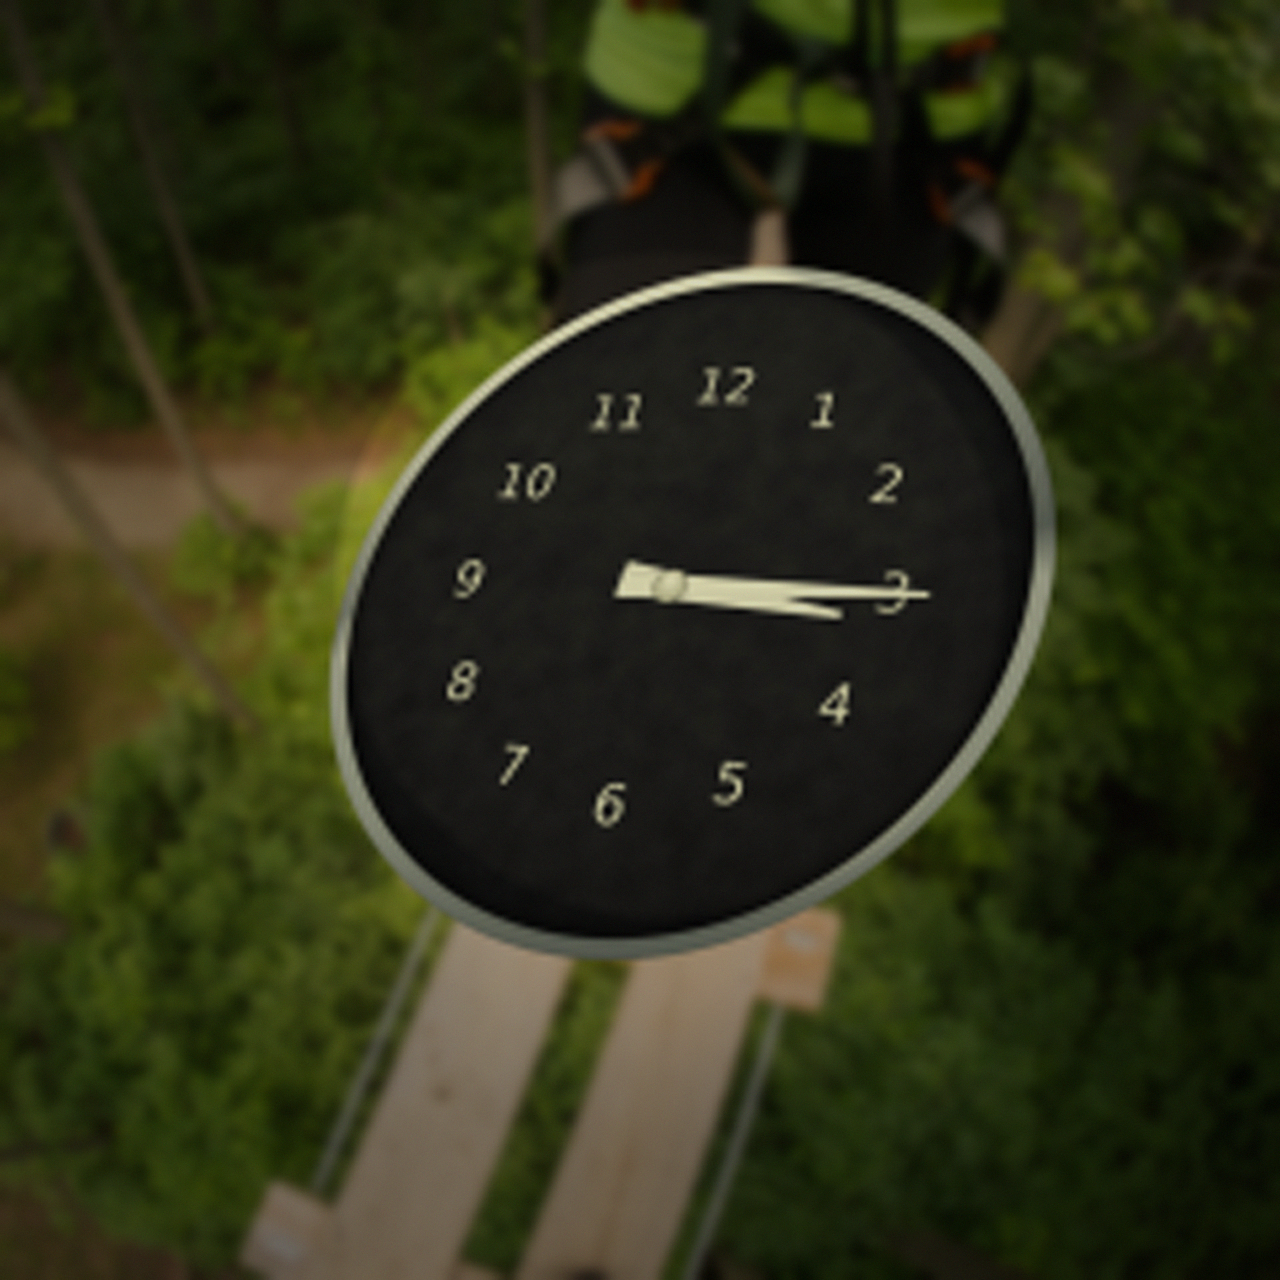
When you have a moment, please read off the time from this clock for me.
3:15
